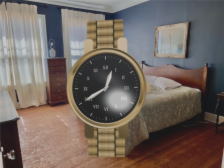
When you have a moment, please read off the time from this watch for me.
12:40
